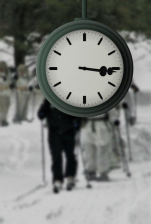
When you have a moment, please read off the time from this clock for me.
3:16
